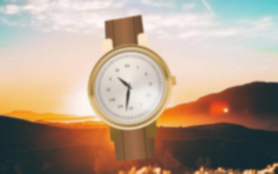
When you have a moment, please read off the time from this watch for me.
10:32
